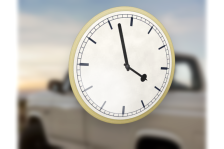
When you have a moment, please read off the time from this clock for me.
3:57
